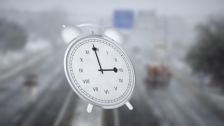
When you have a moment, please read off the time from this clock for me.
2:59
